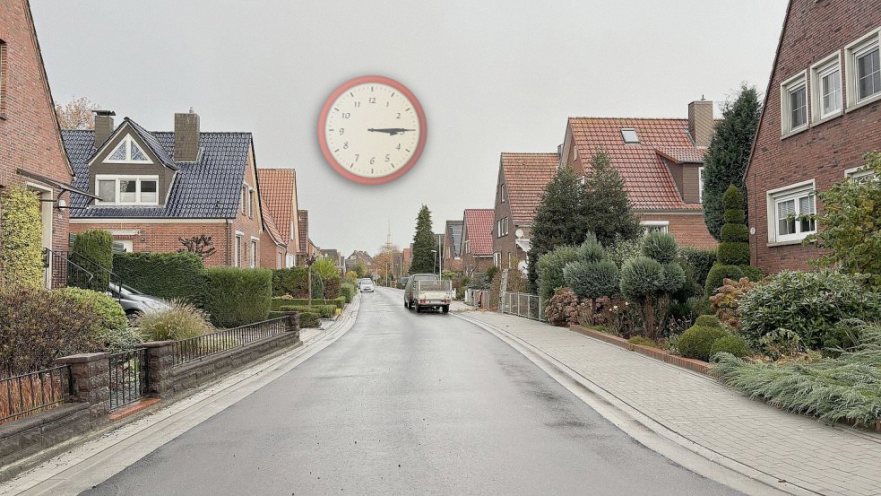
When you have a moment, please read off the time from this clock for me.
3:15
